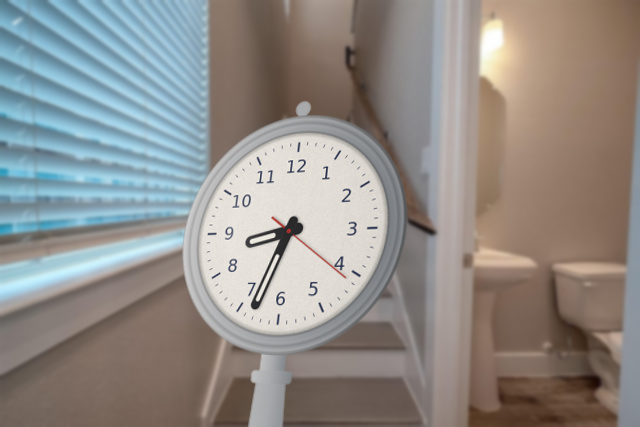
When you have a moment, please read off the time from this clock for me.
8:33:21
